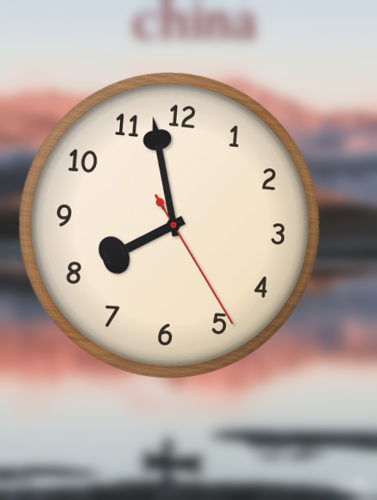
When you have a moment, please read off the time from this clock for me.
7:57:24
